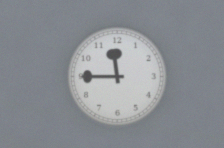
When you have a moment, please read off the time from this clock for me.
11:45
